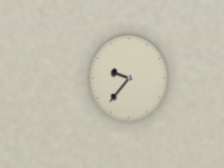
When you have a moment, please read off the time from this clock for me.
9:37
